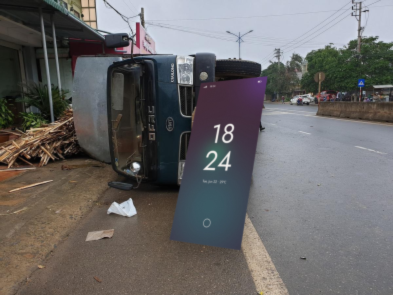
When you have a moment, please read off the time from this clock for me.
18:24
